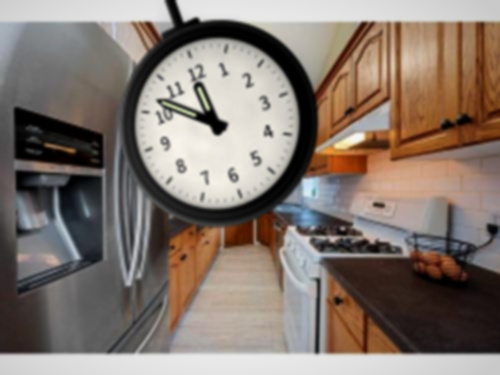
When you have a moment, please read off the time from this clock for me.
11:52
